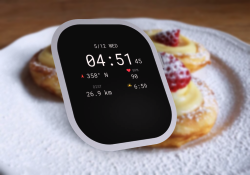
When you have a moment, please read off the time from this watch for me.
4:51
